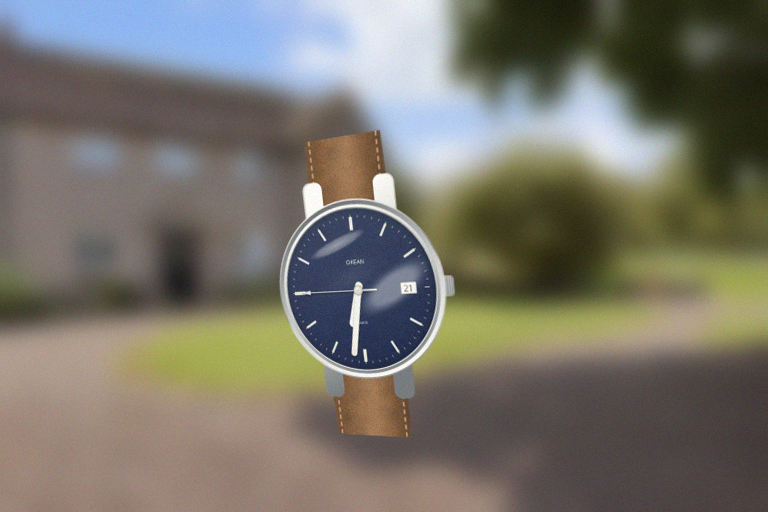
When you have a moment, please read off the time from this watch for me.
6:31:45
